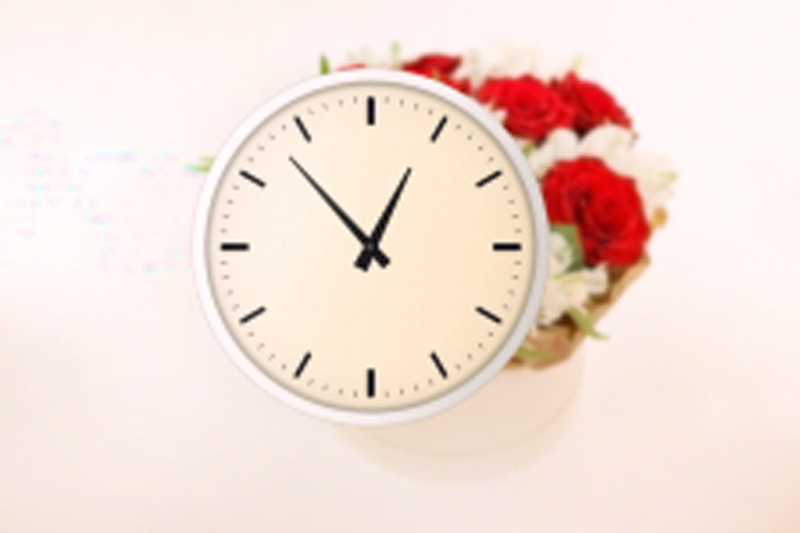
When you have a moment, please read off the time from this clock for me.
12:53
